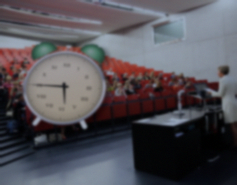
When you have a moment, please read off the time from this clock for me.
5:45
